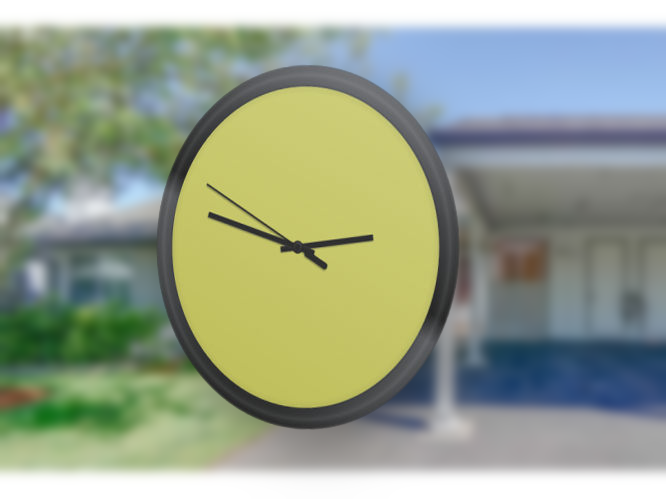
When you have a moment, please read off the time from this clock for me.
2:47:50
